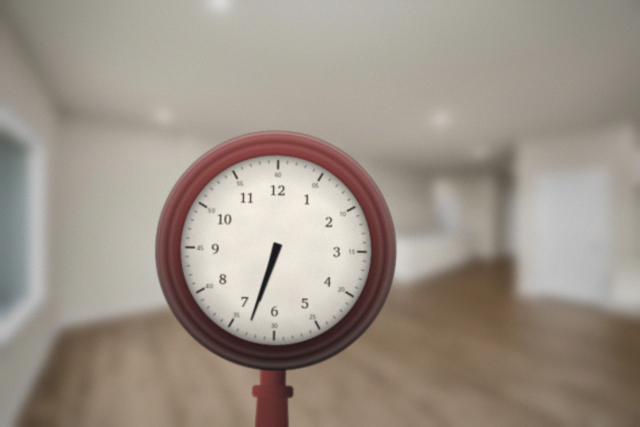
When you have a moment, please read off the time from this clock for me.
6:33
